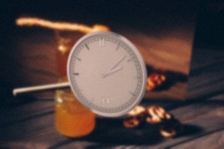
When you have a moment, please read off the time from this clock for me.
2:08
